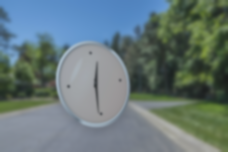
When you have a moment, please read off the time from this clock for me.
12:31
